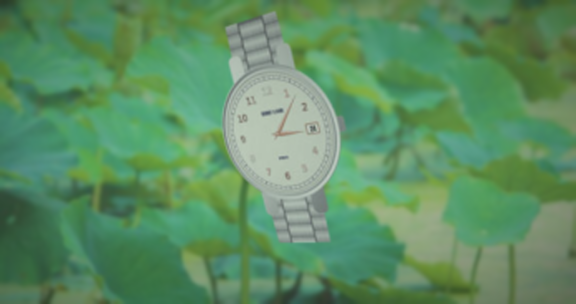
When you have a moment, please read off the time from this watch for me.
3:07
